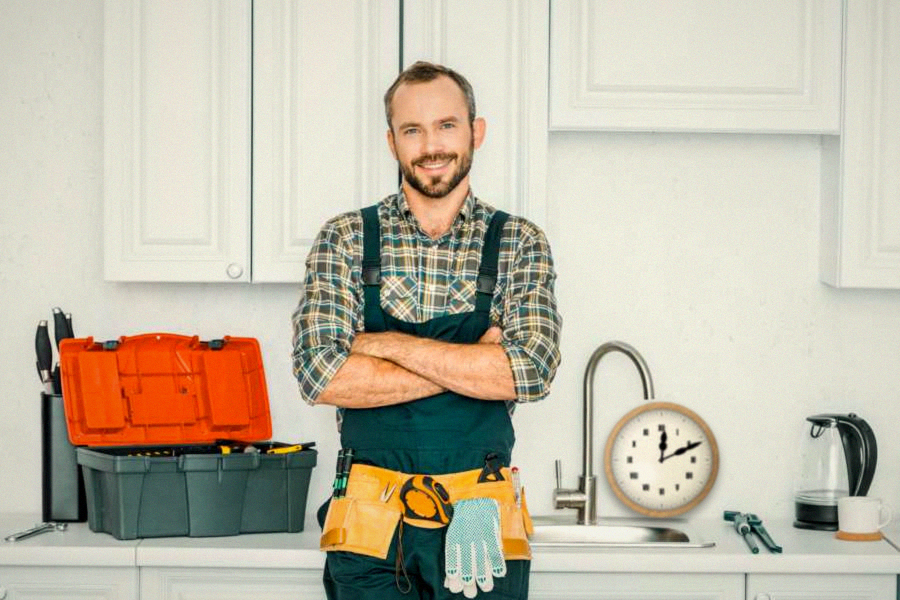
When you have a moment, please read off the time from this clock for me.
12:11
